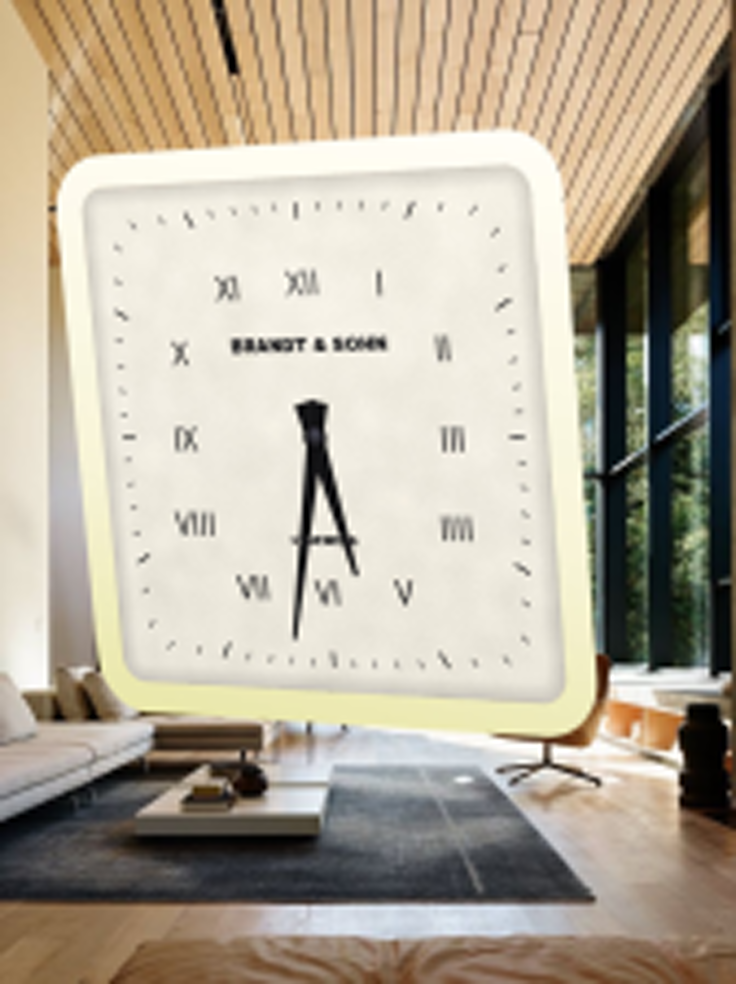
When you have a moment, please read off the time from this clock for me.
5:32
